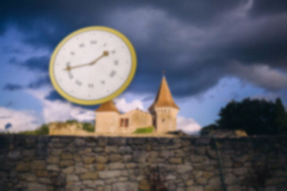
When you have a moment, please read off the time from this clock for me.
1:43
